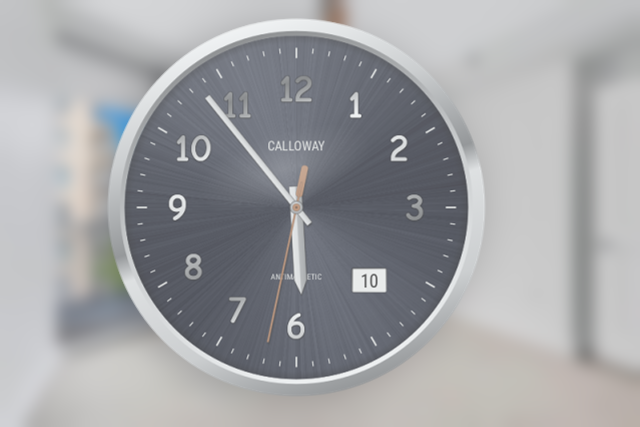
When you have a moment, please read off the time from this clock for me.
5:53:32
